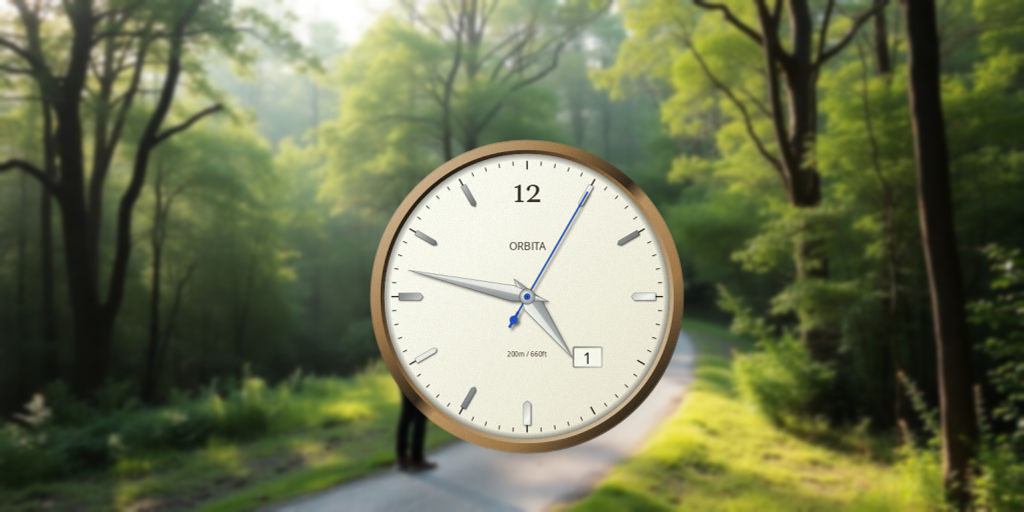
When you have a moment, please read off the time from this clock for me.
4:47:05
